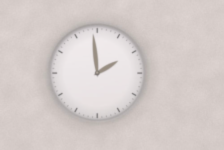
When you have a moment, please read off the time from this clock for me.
1:59
